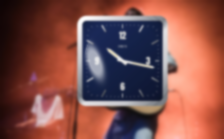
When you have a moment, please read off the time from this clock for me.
10:17
